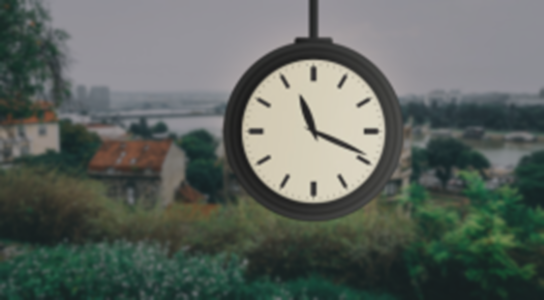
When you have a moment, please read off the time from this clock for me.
11:19
